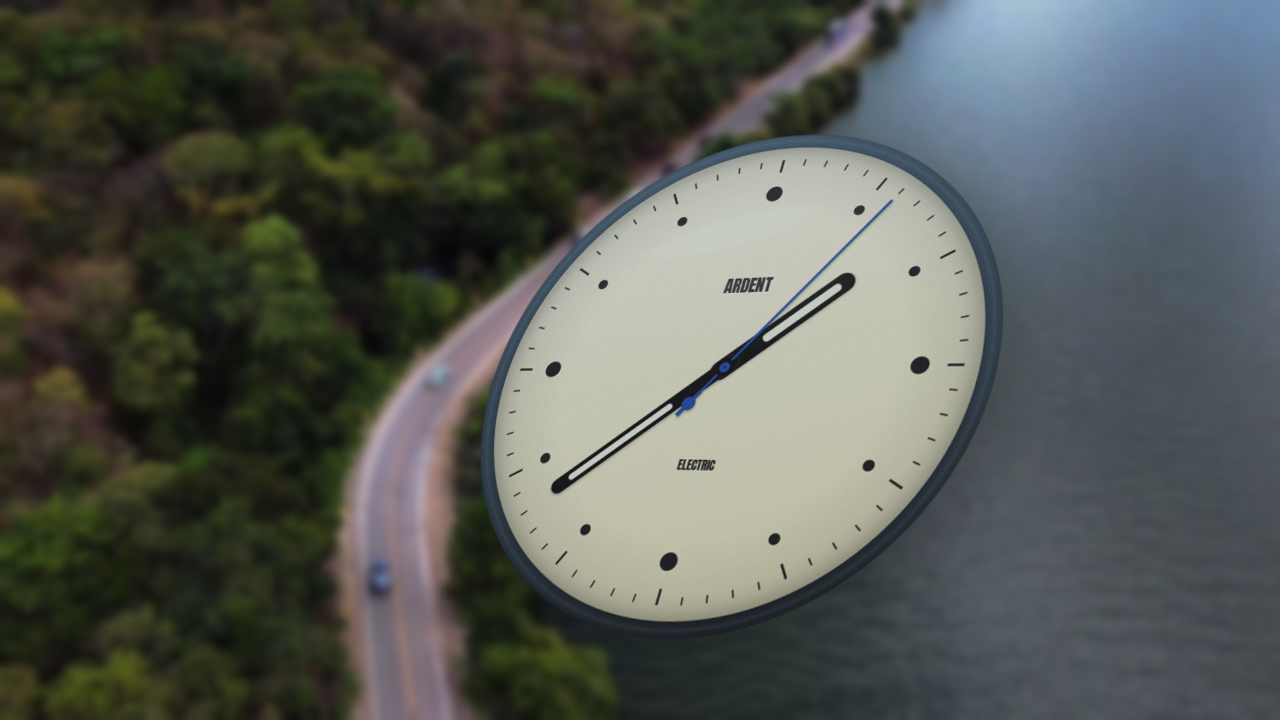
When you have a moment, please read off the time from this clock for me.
1:38:06
